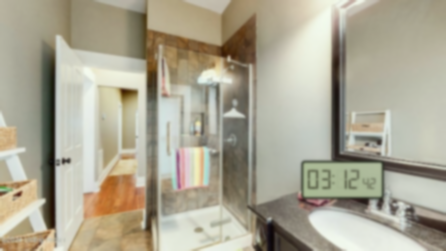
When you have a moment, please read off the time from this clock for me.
3:12
